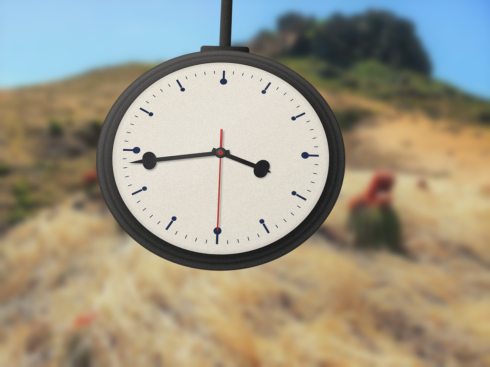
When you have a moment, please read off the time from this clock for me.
3:43:30
